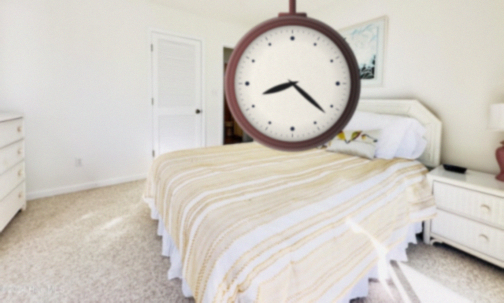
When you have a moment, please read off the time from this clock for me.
8:22
